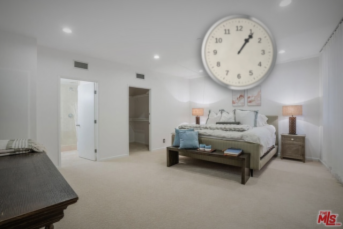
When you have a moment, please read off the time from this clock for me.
1:06
